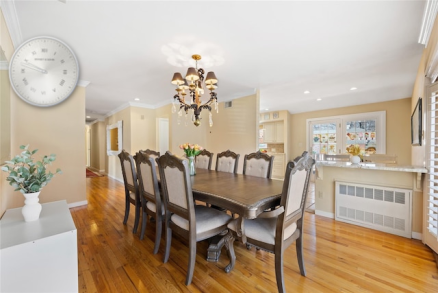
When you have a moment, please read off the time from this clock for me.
9:48
